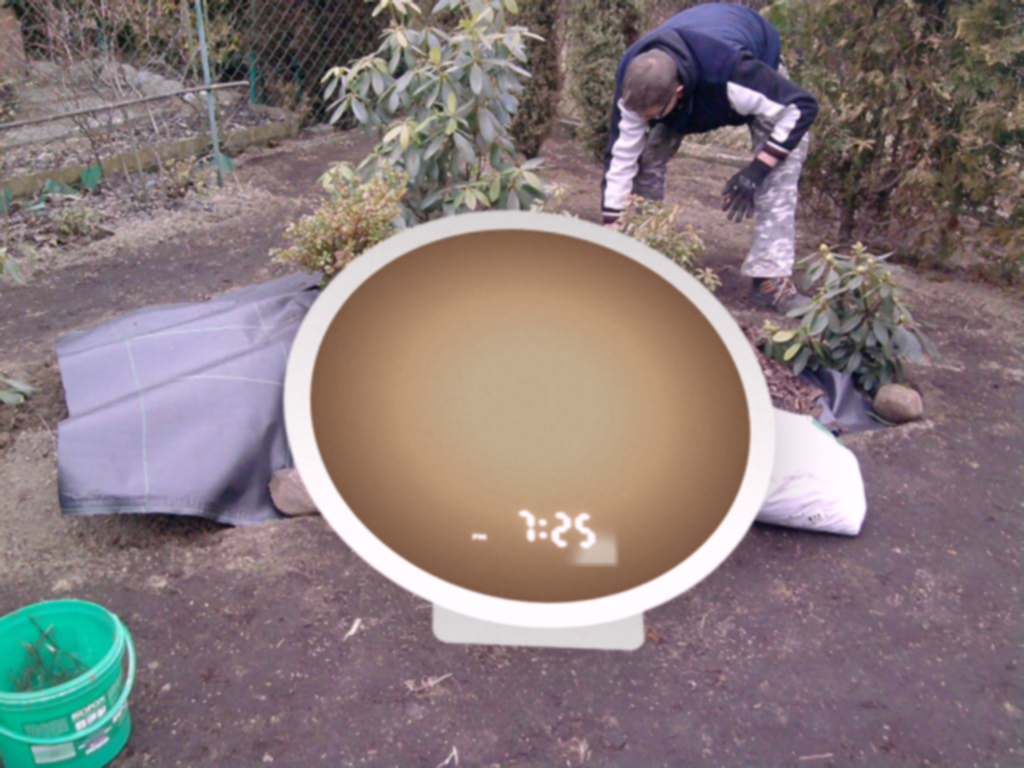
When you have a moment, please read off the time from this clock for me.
7:25
